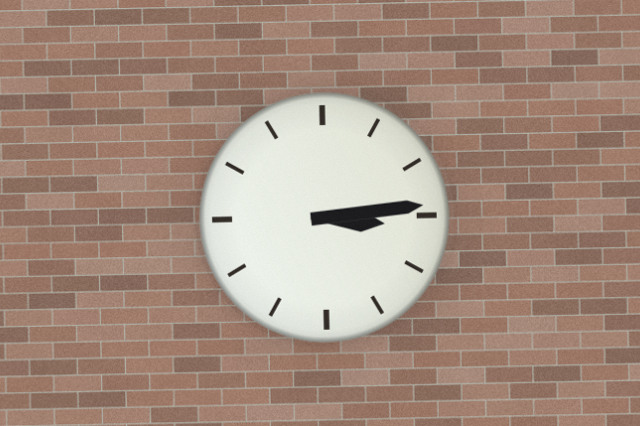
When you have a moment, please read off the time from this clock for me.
3:14
